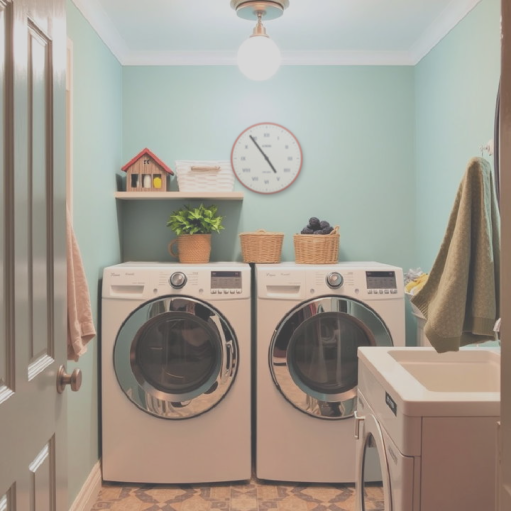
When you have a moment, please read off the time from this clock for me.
4:54
